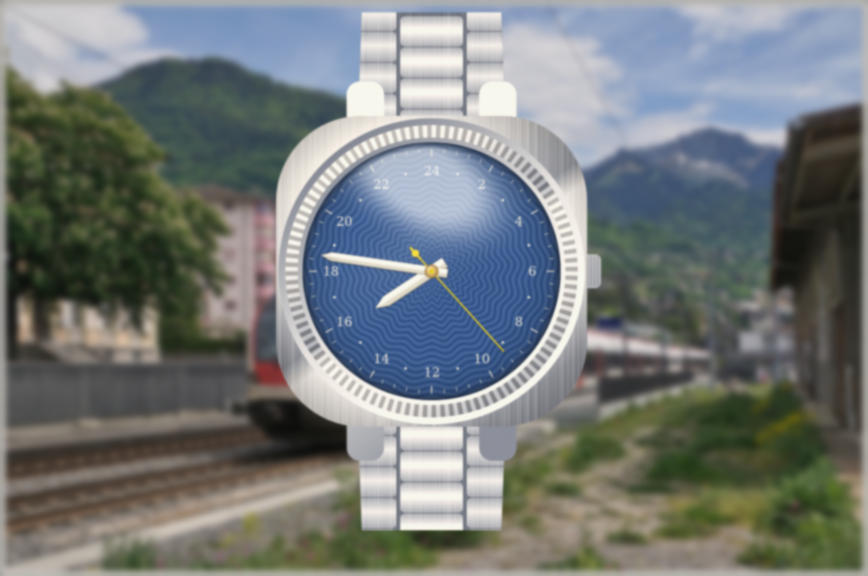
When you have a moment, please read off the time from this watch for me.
15:46:23
